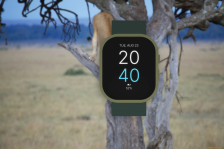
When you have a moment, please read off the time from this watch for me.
20:40
